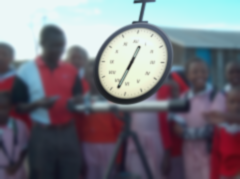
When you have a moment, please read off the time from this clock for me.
12:33
